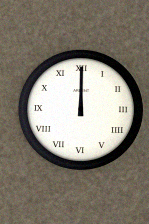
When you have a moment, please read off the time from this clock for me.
12:00
